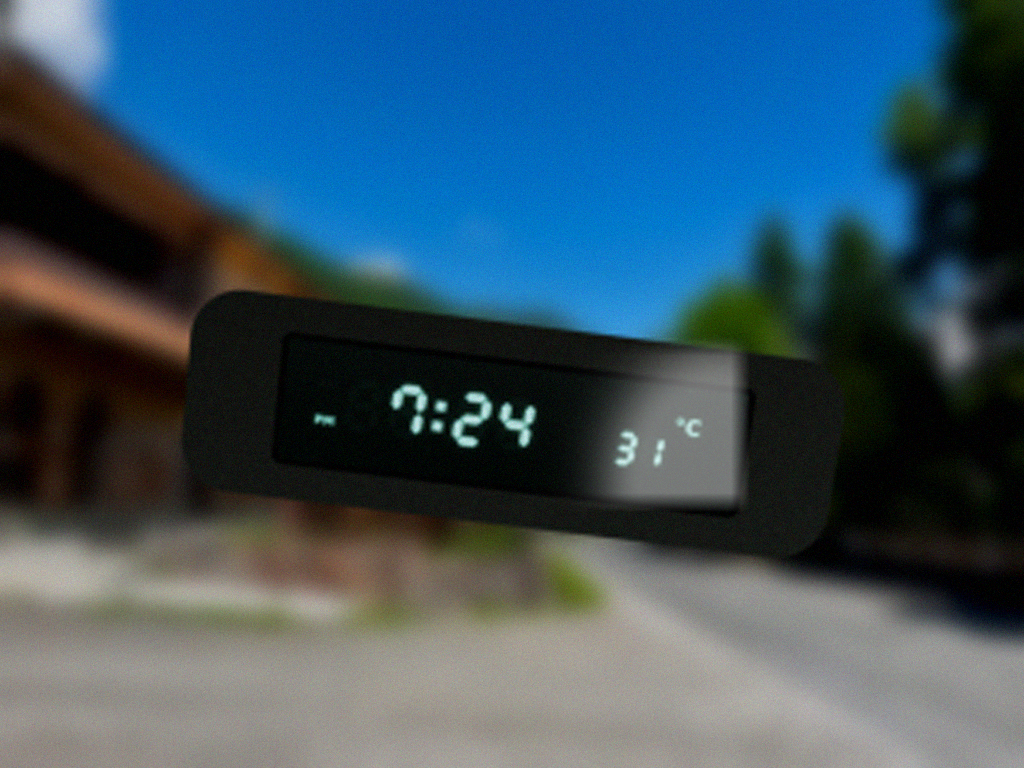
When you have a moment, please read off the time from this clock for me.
7:24
